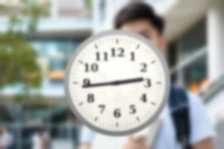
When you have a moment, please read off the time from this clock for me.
2:44
